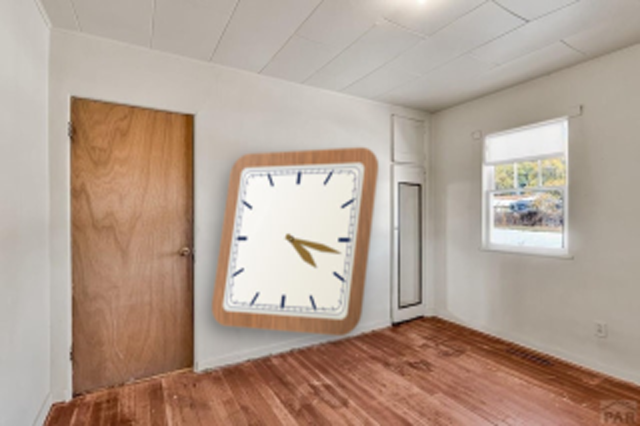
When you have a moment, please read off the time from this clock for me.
4:17
